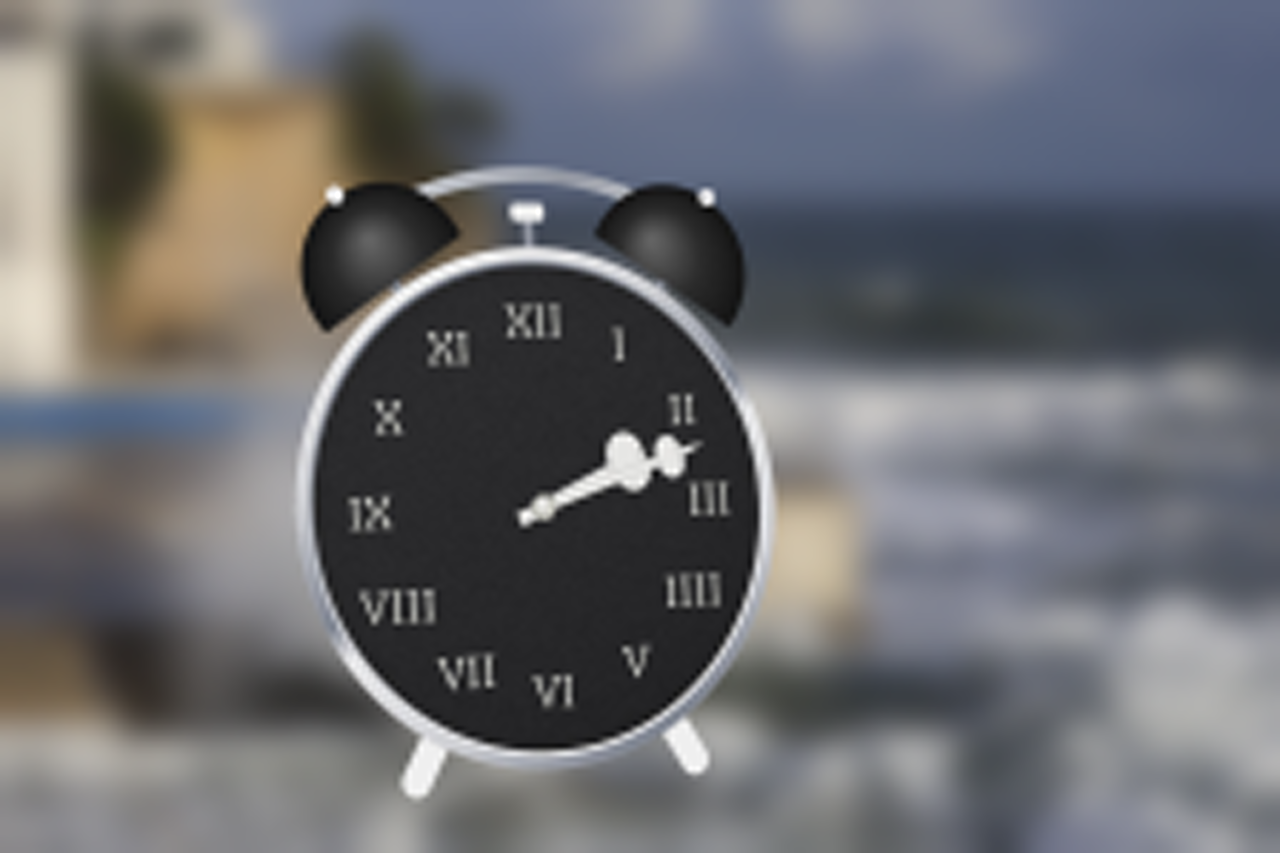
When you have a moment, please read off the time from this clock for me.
2:12
